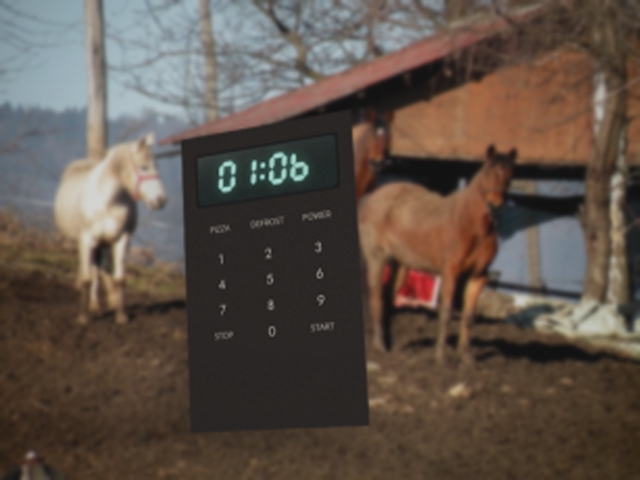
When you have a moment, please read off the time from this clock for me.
1:06
